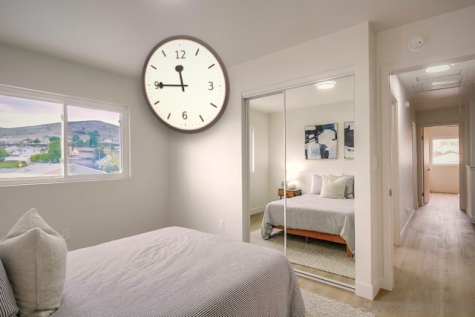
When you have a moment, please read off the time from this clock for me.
11:45
